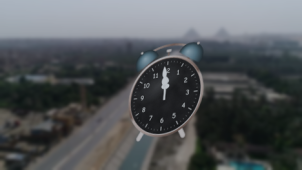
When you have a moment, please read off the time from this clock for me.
11:59
